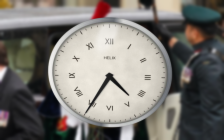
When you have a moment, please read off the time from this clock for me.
4:35
